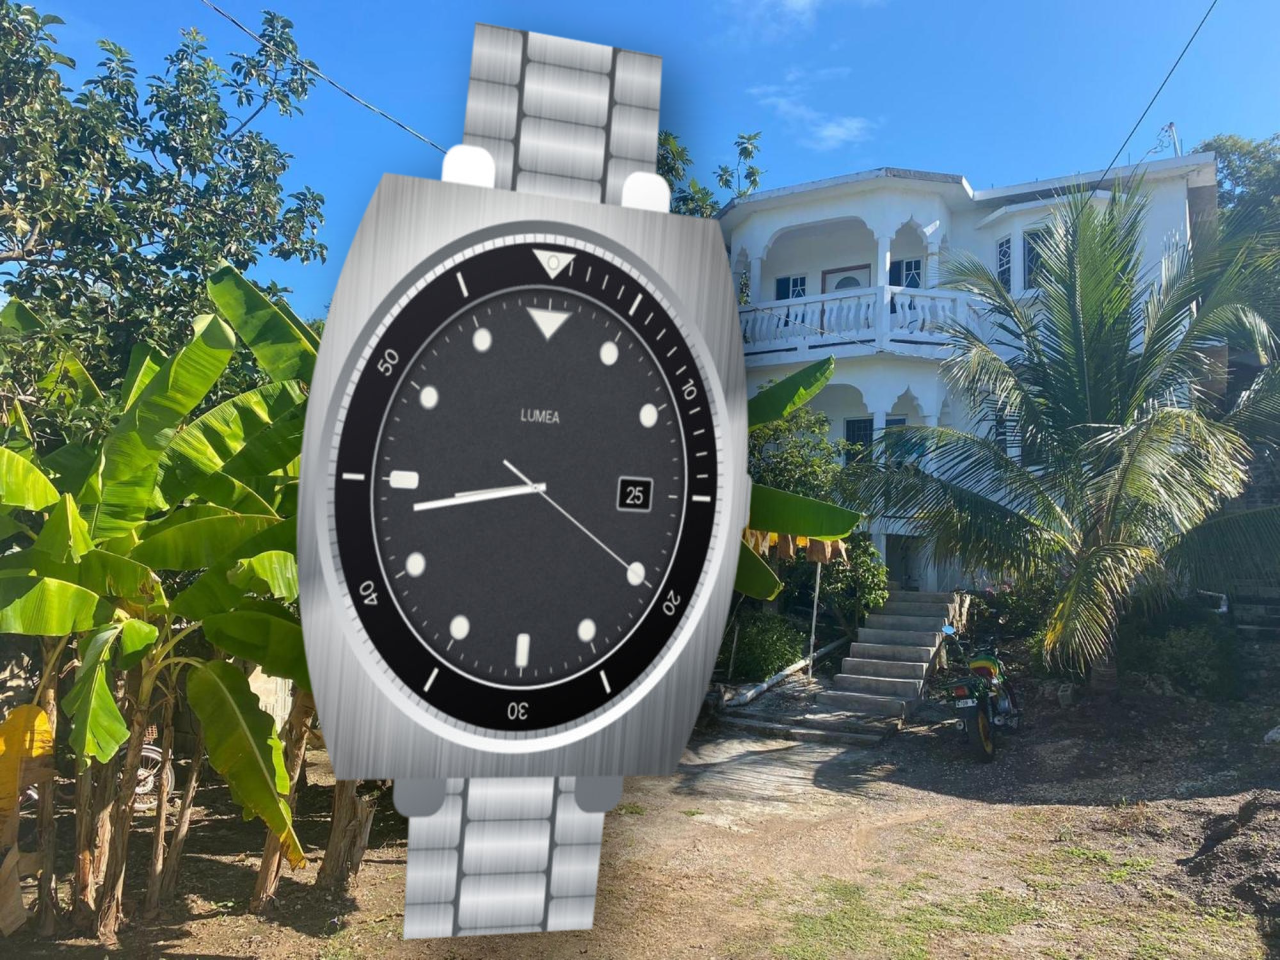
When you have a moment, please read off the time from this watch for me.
8:43:20
